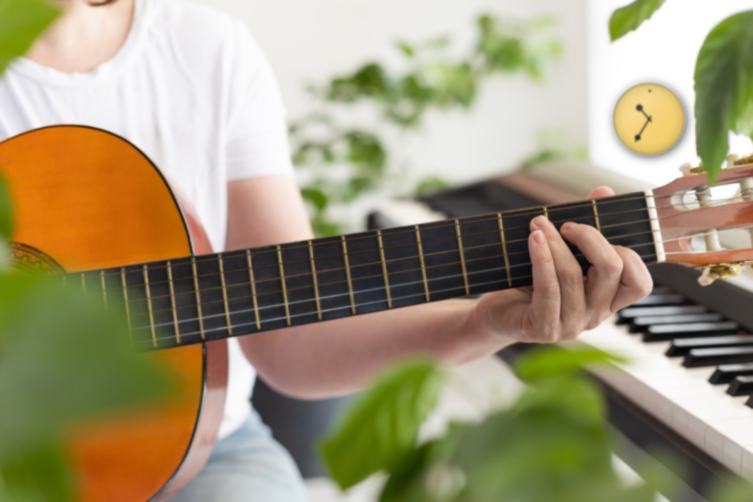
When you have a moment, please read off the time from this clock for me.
10:35
